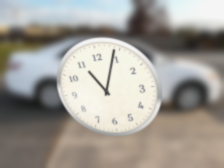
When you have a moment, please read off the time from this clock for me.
11:04
